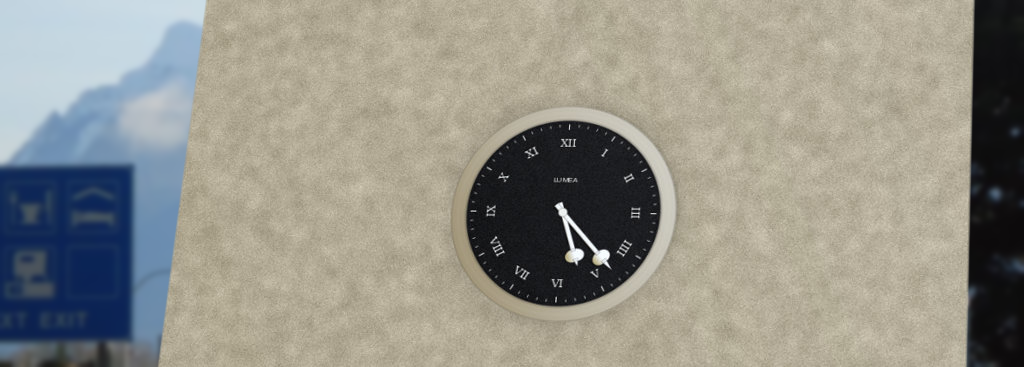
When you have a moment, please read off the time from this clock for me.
5:23
